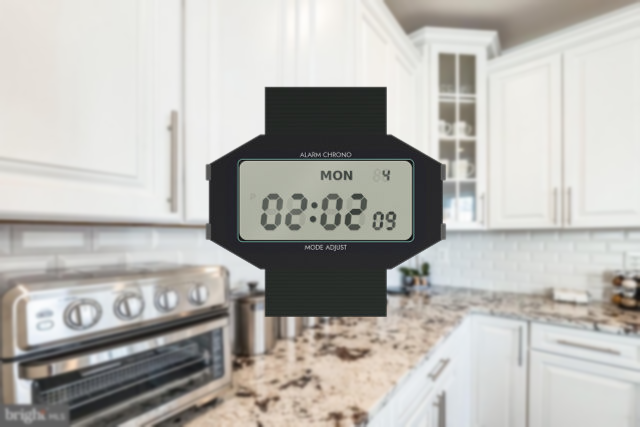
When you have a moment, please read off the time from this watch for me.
2:02:09
